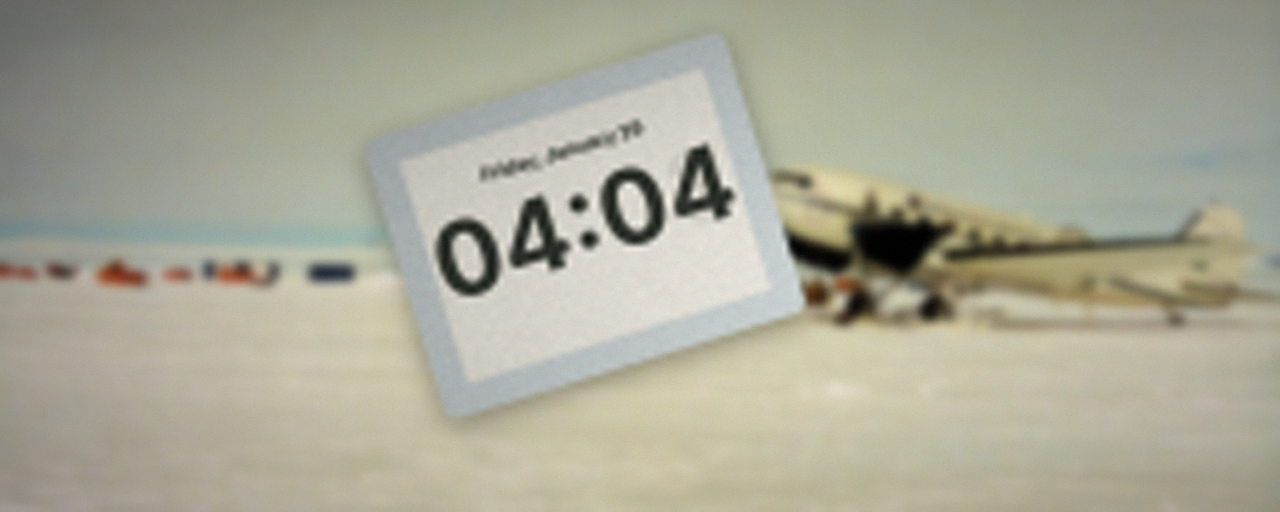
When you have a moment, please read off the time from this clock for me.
4:04
